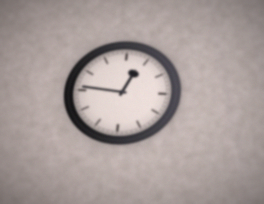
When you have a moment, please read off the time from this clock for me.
12:46
